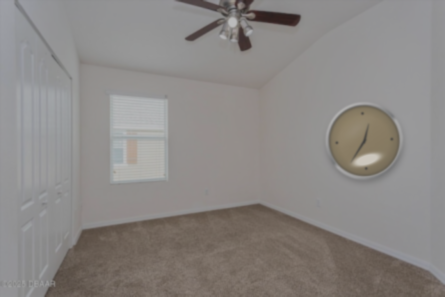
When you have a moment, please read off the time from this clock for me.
12:36
